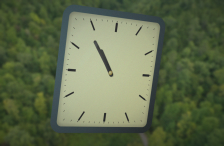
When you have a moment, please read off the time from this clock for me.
10:54
